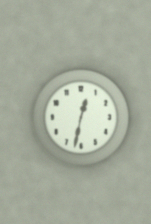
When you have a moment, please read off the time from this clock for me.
12:32
